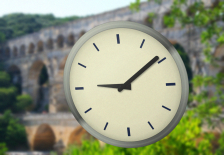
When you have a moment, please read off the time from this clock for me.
9:09
